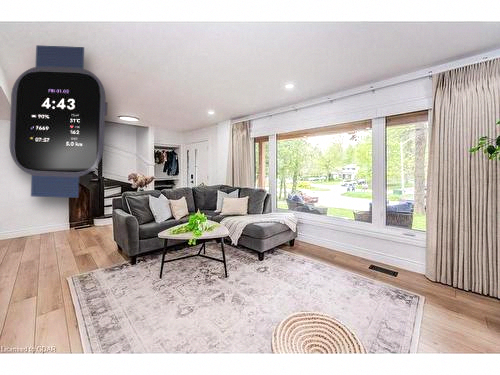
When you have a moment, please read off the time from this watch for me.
4:43
